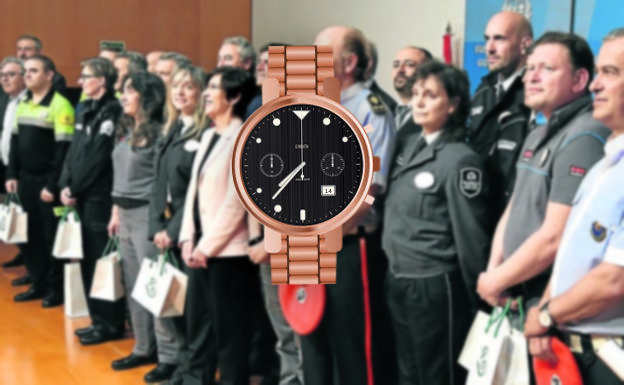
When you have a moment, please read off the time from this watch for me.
7:37
